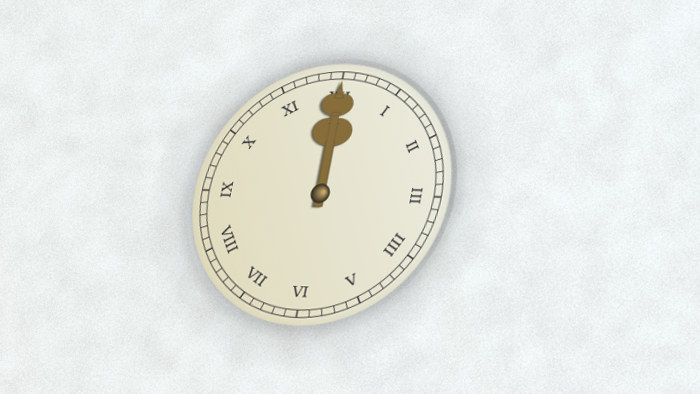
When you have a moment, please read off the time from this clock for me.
12:00
